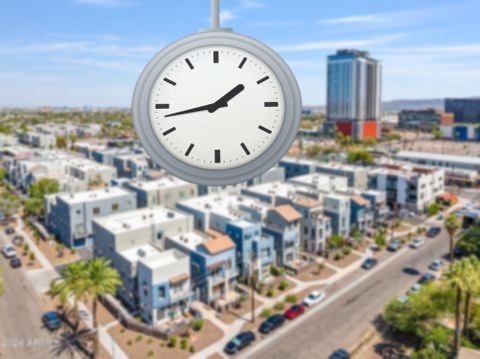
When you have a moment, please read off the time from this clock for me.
1:43
